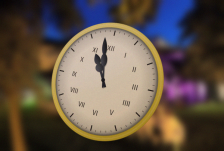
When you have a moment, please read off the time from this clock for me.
10:58
